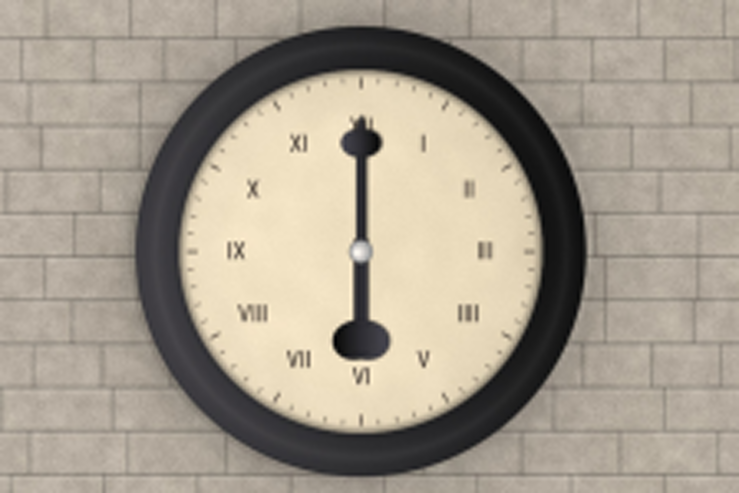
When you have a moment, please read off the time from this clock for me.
6:00
